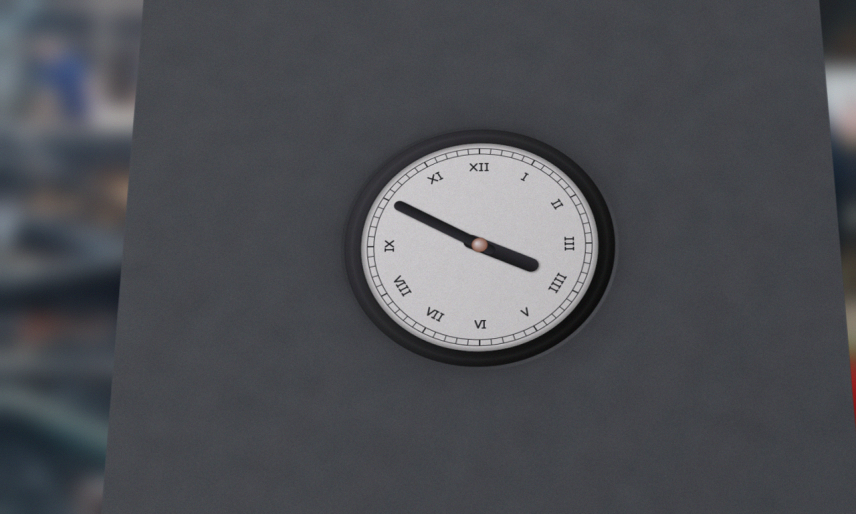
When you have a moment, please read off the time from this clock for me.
3:50
